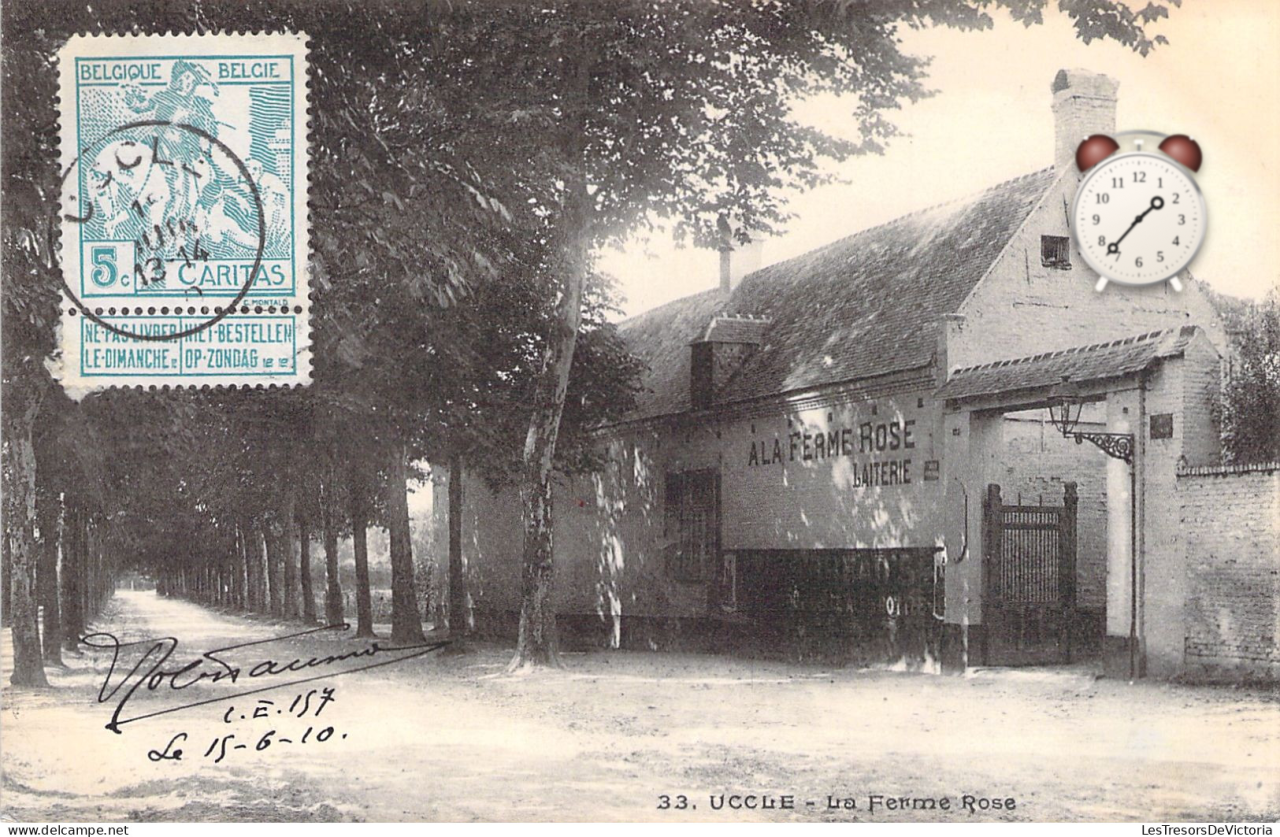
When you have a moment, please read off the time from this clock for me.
1:37
